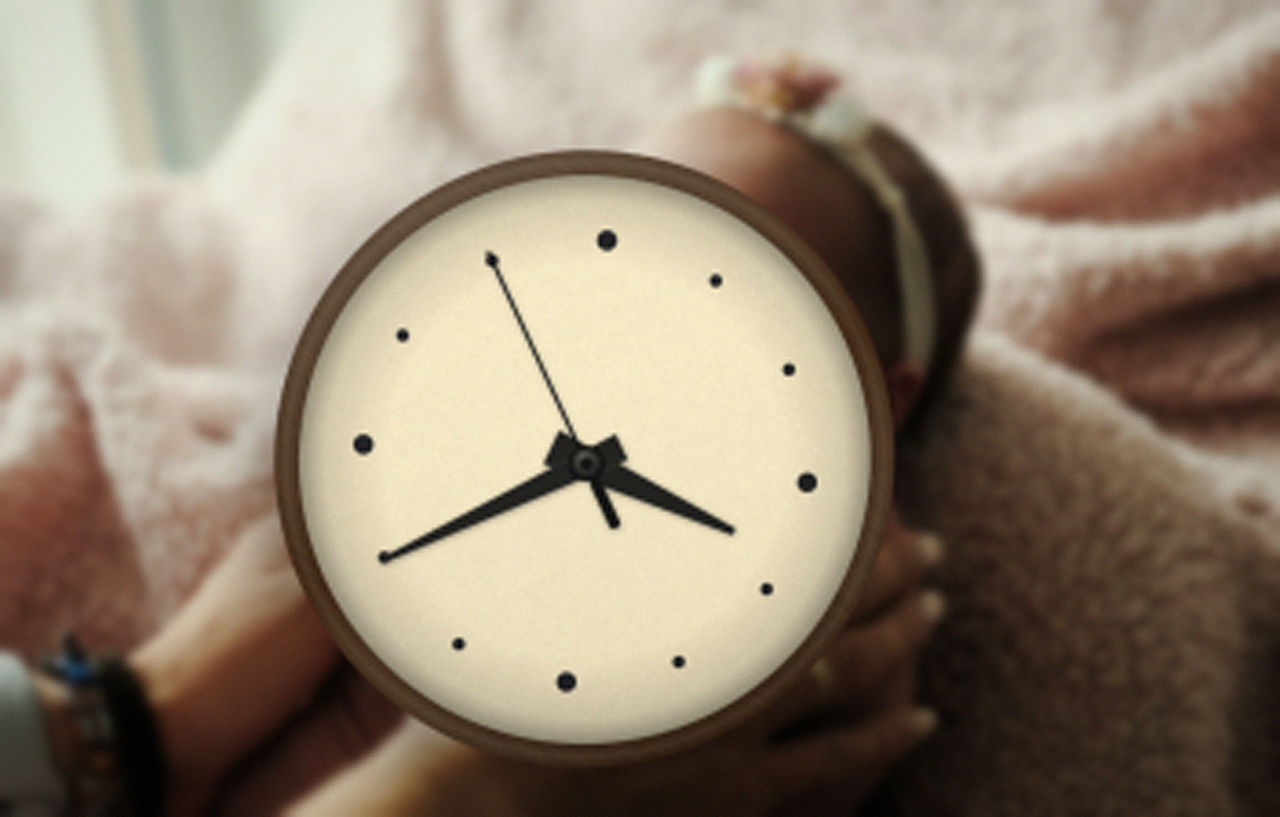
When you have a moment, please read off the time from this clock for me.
3:39:55
